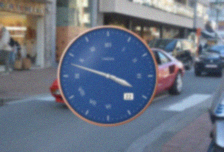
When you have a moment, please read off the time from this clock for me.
3:48
